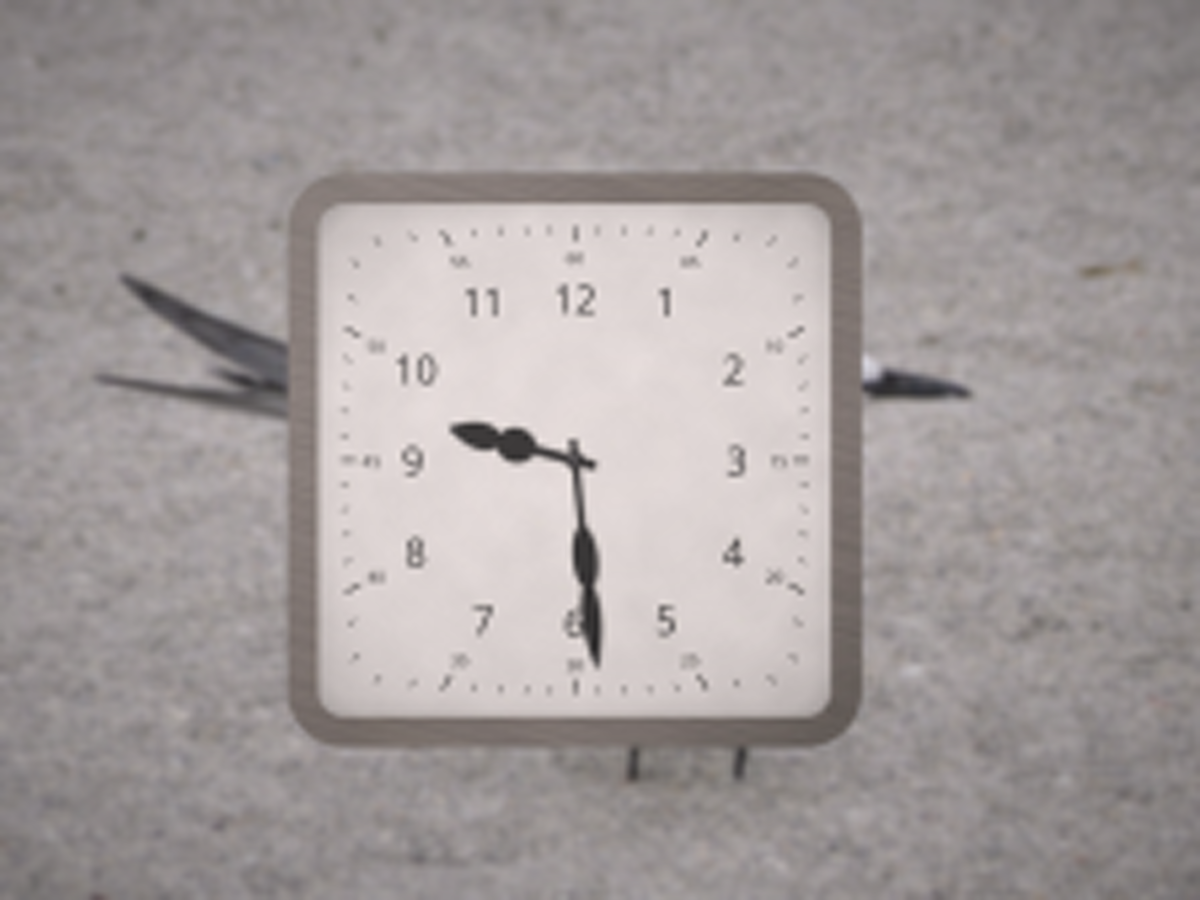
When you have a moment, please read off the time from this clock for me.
9:29
